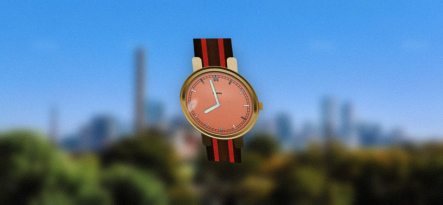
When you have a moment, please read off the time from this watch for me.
7:58
